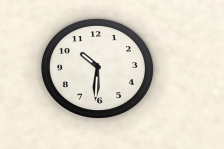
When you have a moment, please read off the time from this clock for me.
10:31
